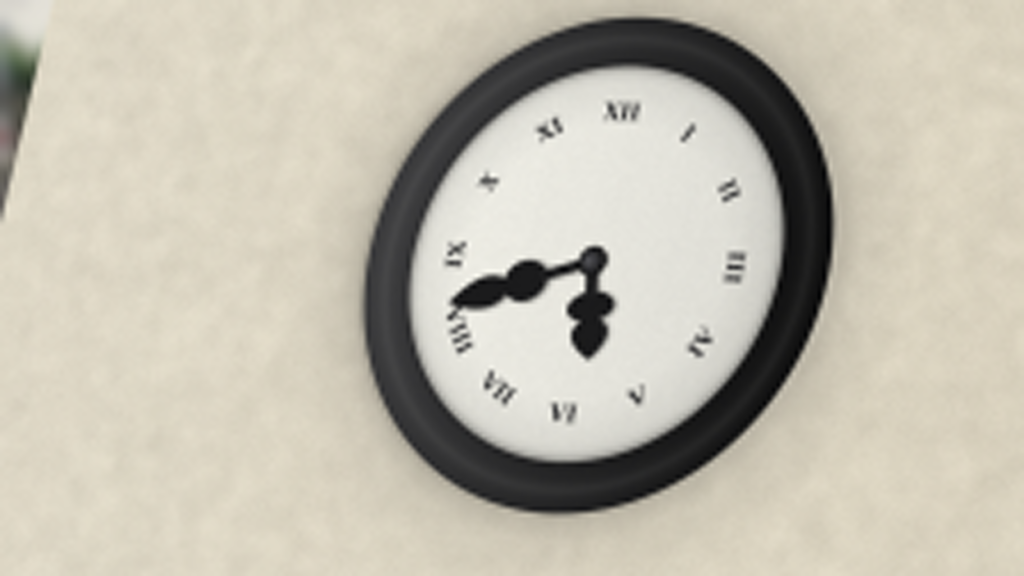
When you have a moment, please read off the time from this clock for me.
5:42
